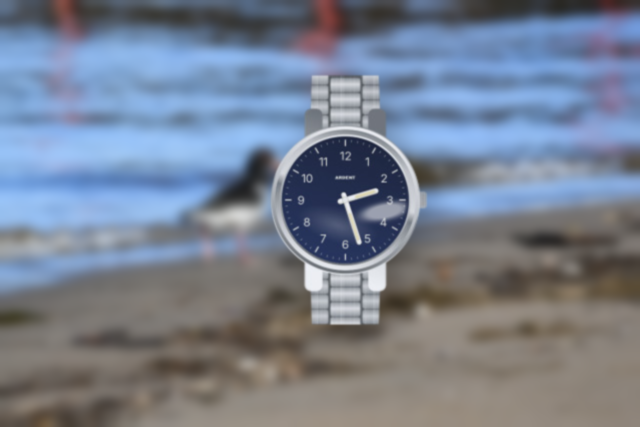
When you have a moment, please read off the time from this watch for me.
2:27
